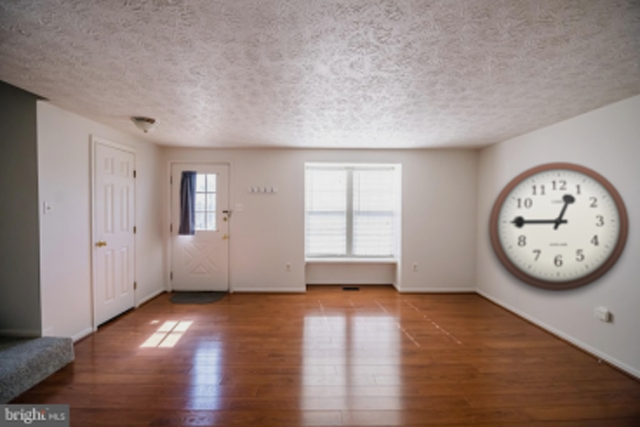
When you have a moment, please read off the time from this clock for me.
12:45
